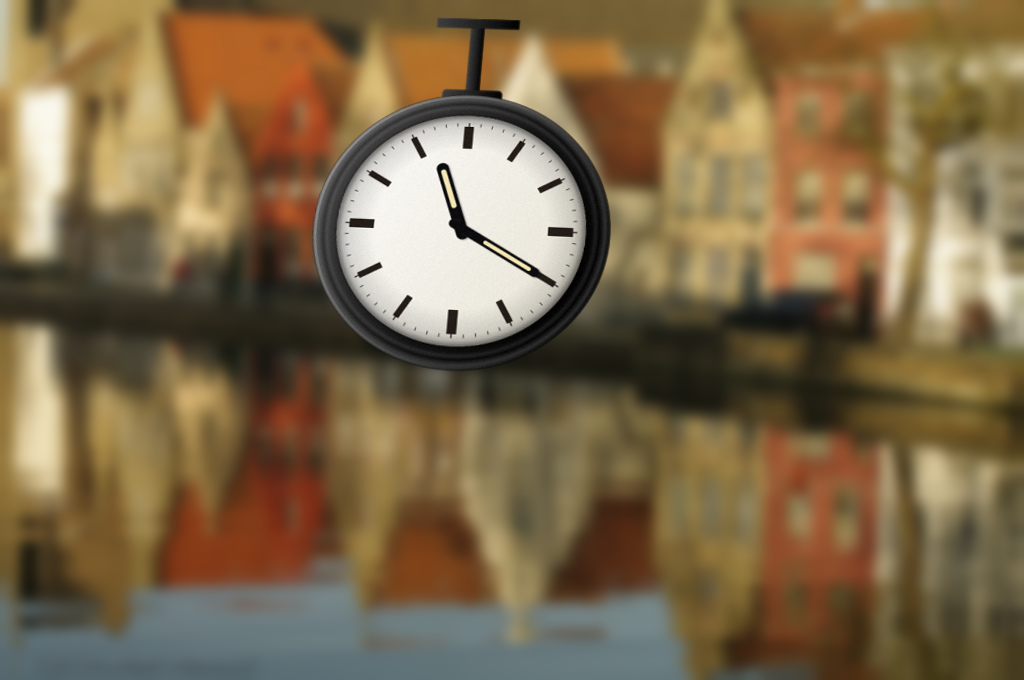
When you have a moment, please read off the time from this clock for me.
11:20
